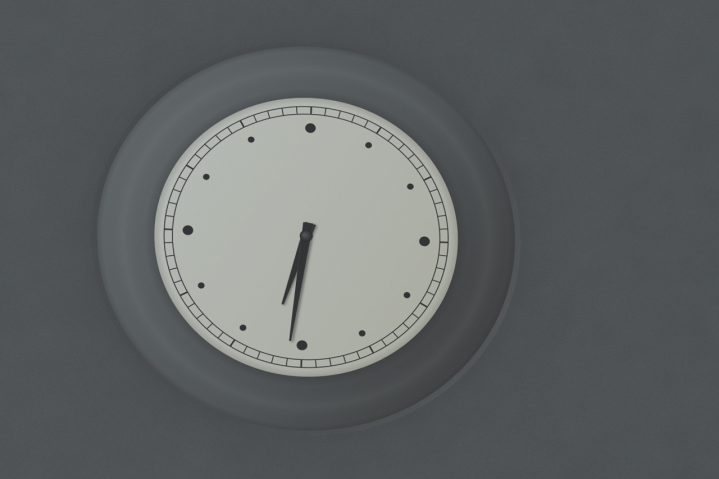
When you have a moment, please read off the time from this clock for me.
6:31
